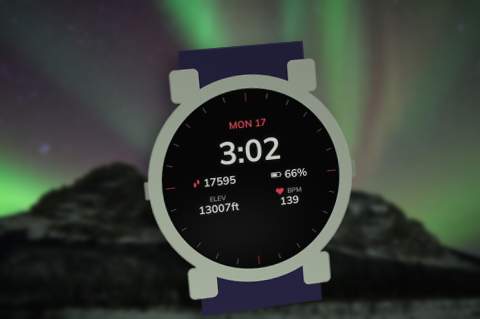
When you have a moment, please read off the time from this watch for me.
3:02
